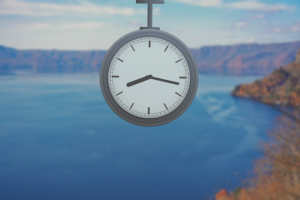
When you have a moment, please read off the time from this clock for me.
8:17
